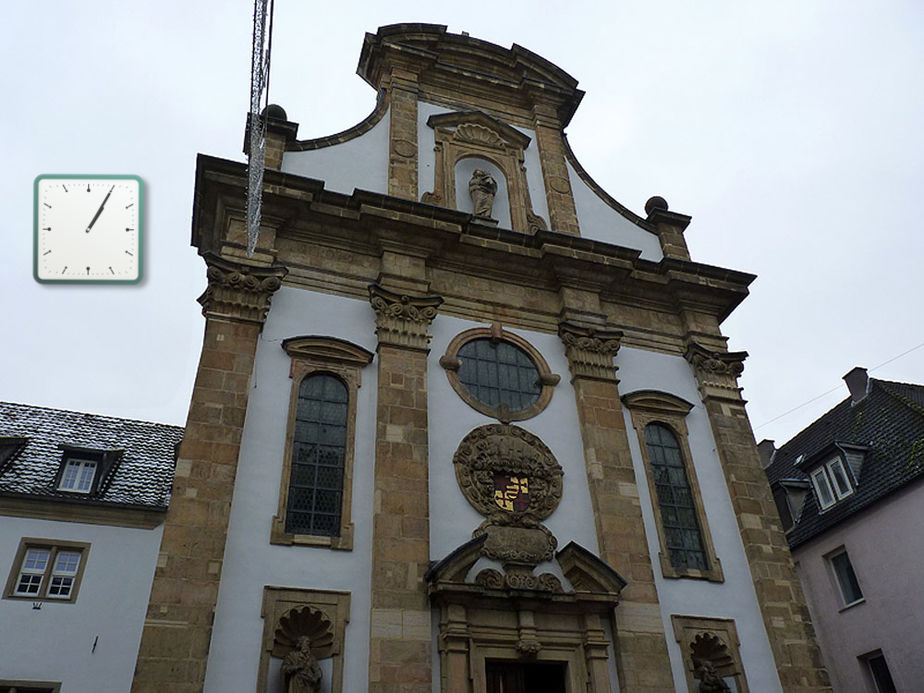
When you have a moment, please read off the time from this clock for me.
1:05
